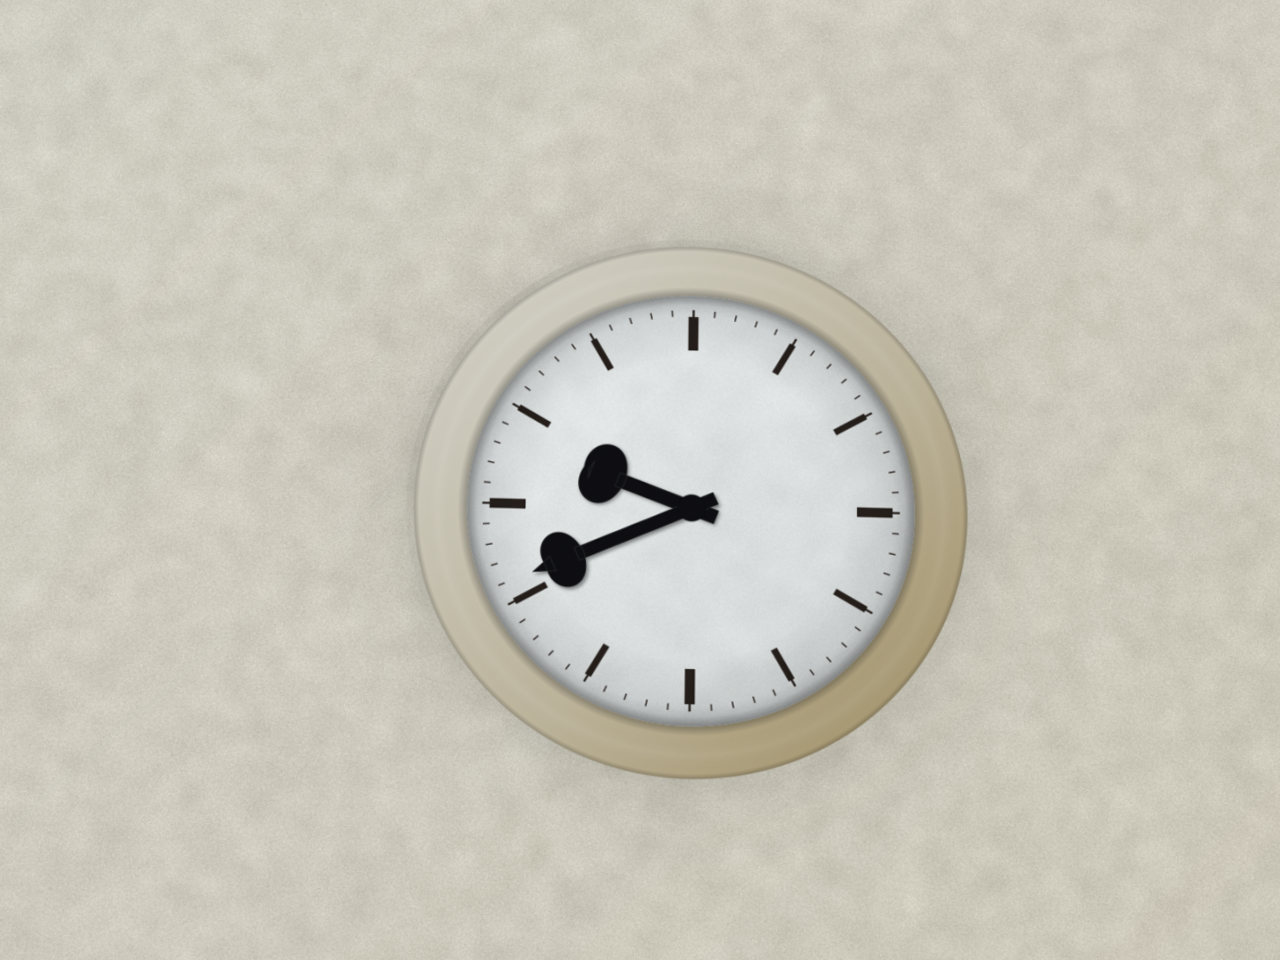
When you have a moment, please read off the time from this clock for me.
9:41
